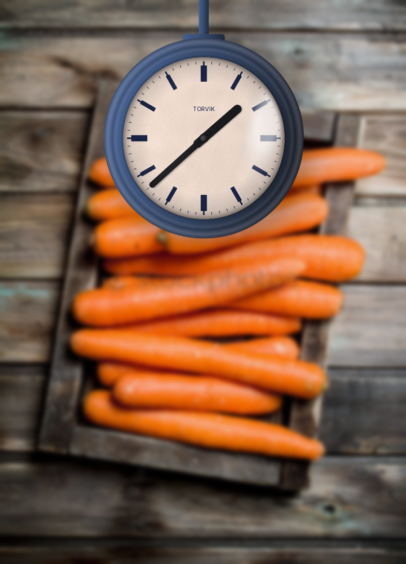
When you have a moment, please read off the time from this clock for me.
1:38
